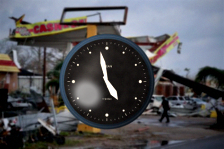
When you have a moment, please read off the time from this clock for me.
4:58
